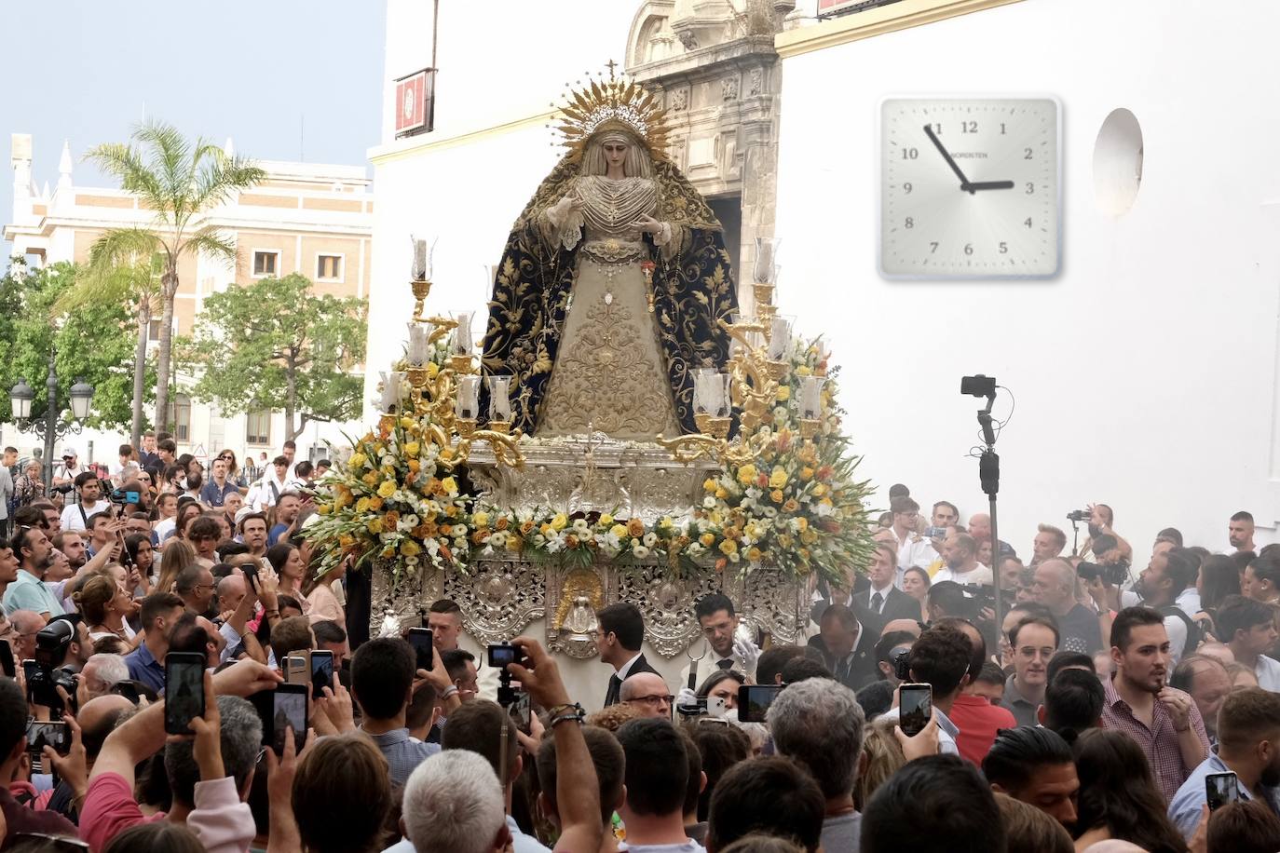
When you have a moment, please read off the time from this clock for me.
2:54
